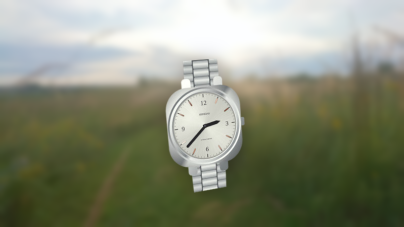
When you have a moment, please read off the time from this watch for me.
2:38
